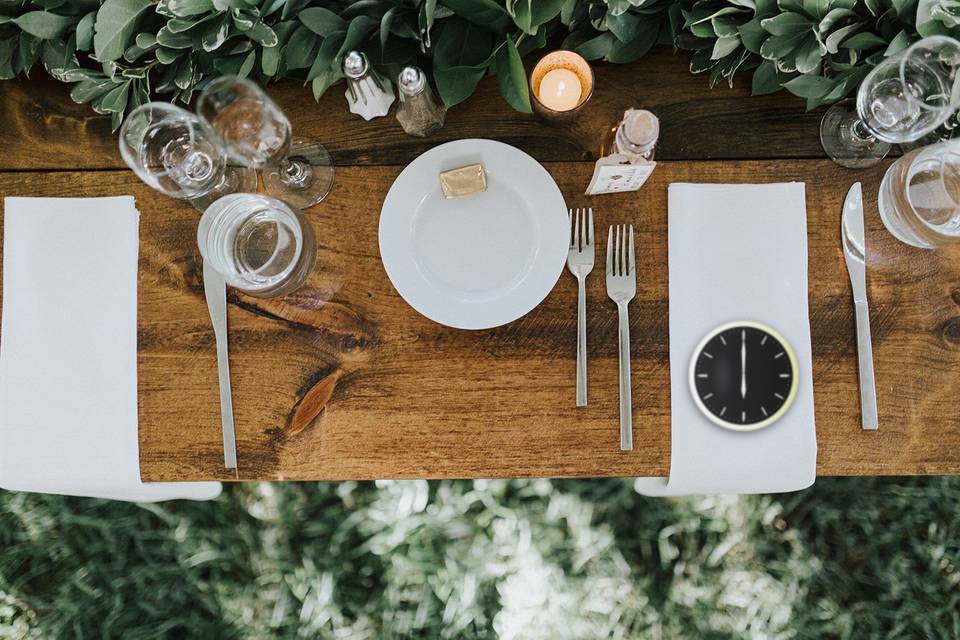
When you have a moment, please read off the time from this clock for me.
6:00
